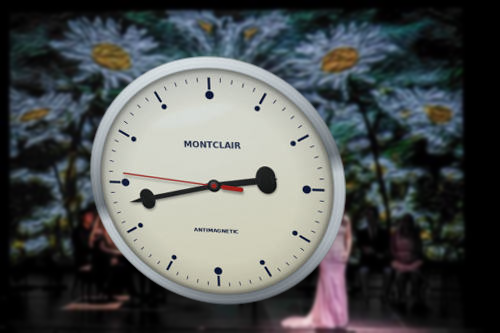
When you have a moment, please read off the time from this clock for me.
2:42:46
